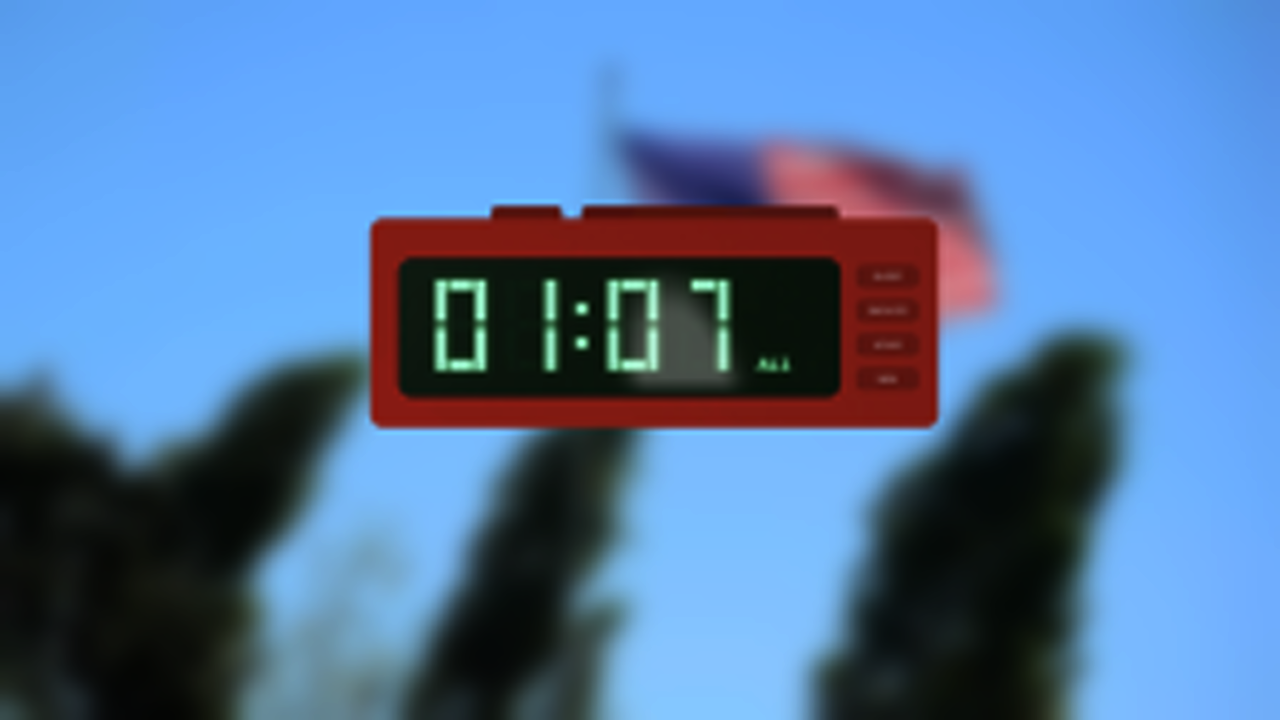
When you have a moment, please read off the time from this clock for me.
1:07
